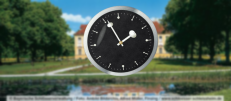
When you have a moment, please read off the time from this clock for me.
1:56
